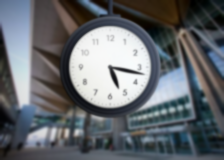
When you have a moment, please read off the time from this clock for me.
5:17
